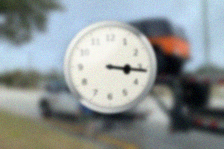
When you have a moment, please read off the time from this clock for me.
3:16
